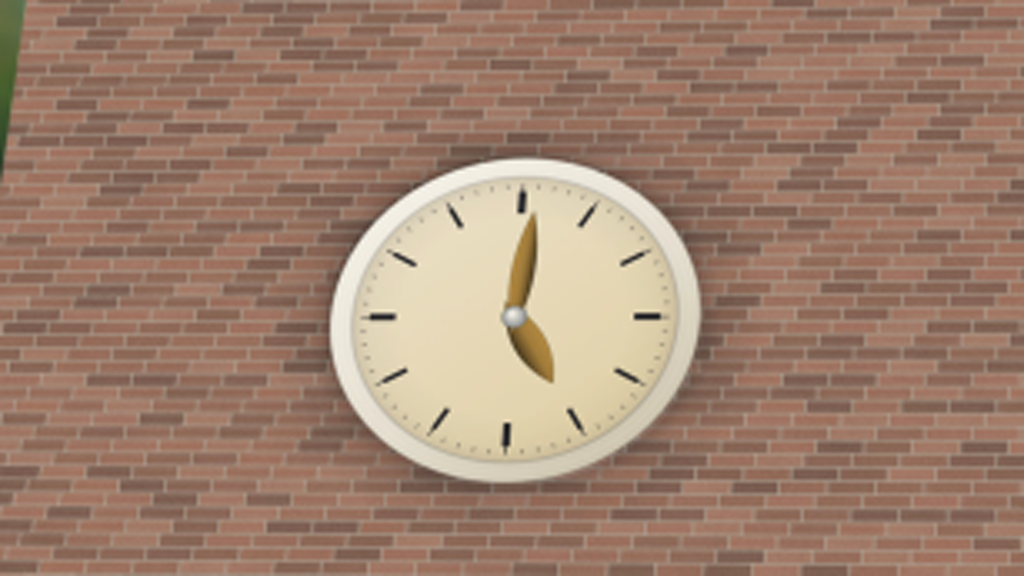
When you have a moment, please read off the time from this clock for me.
5:01
